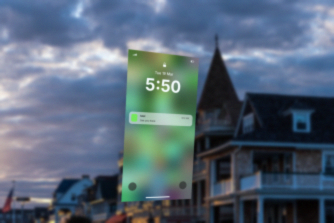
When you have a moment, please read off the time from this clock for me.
5:50
